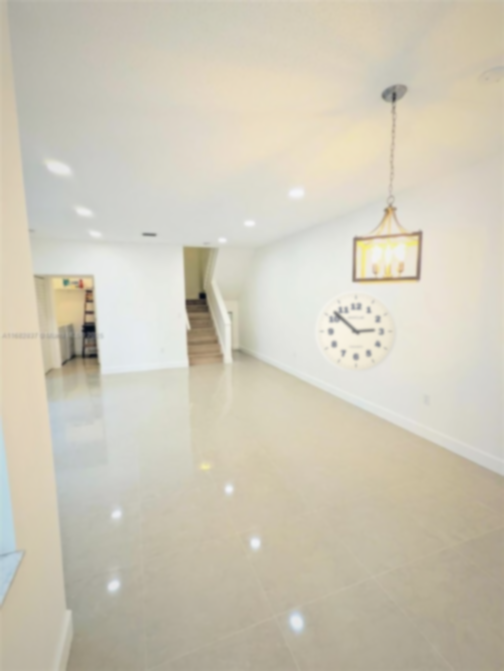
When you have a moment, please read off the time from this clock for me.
2:52
